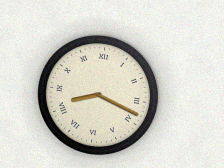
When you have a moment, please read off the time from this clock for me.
8:18
